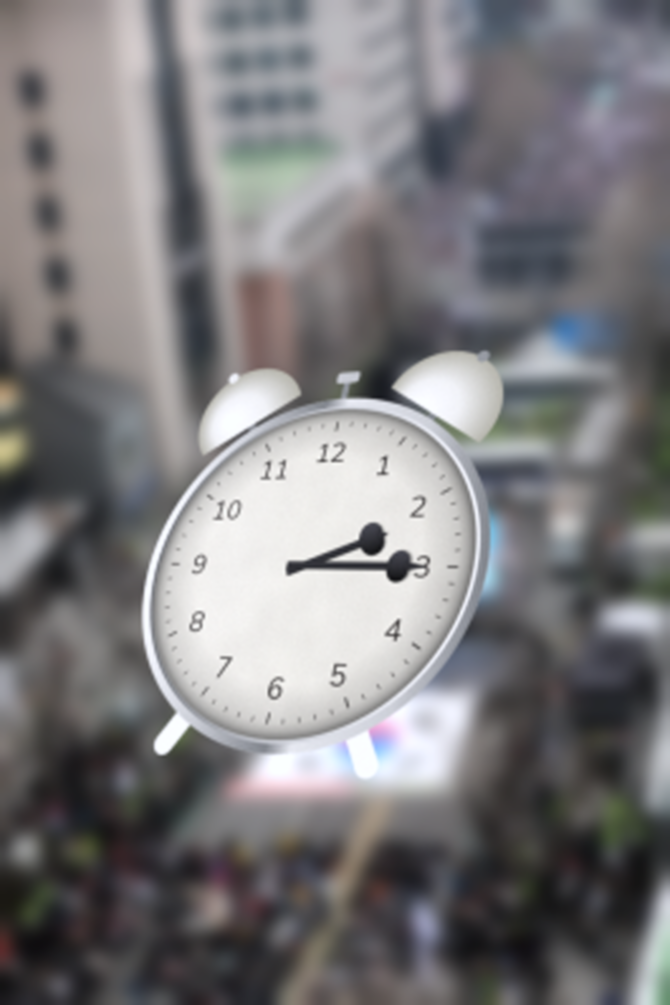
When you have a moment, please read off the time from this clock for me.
2:15
